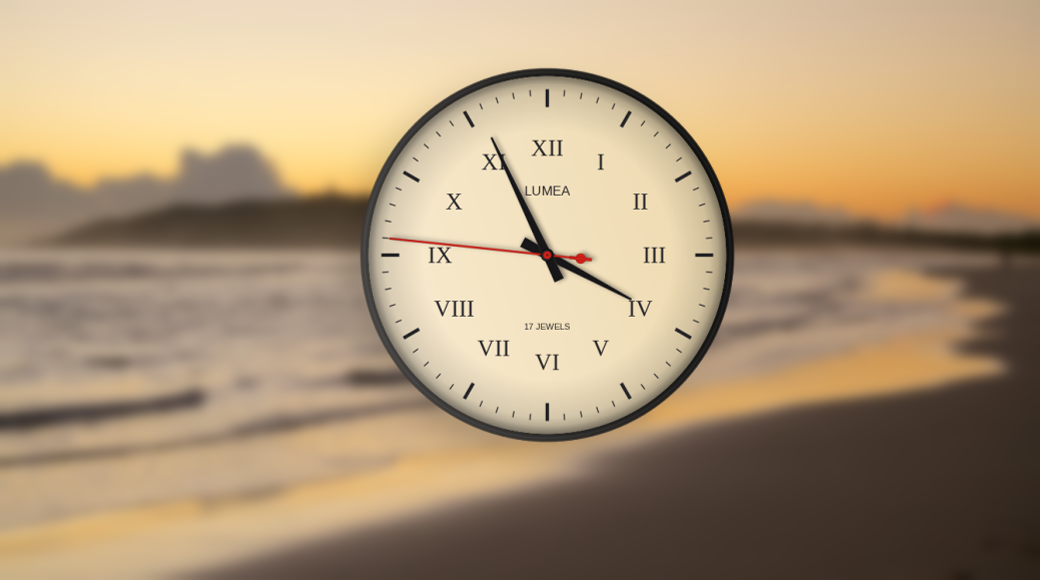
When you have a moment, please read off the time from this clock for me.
3:55:46
